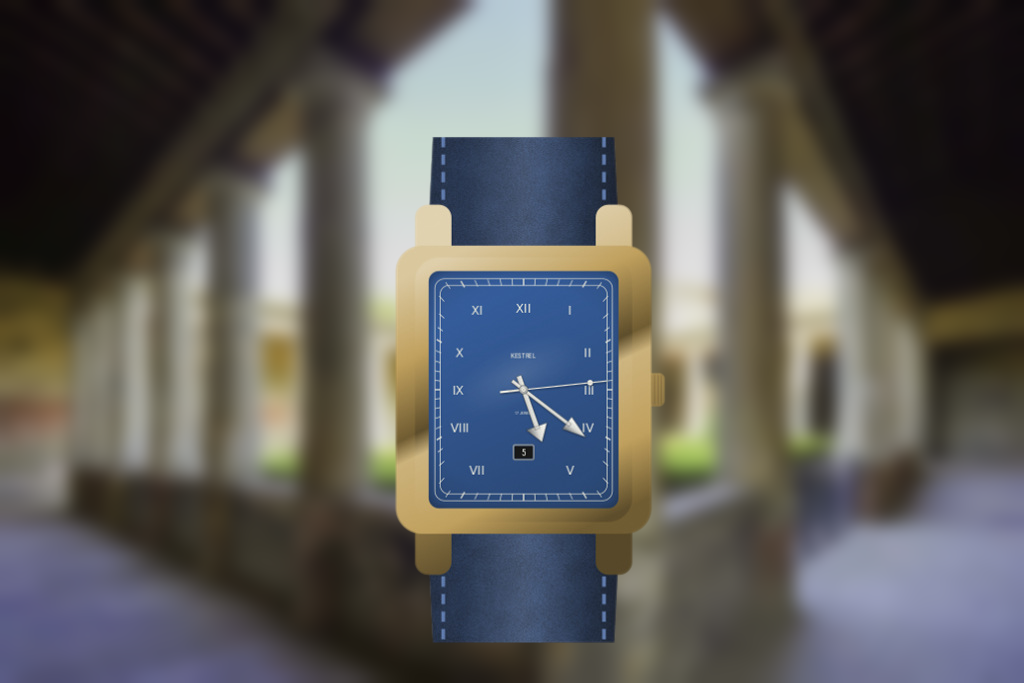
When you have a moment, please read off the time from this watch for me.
5:21:14
